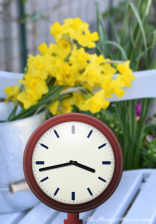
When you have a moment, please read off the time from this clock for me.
3:43
